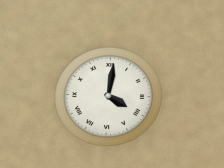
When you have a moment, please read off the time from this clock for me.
4:01
